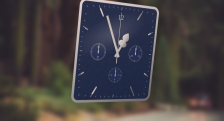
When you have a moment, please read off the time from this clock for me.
12:56
